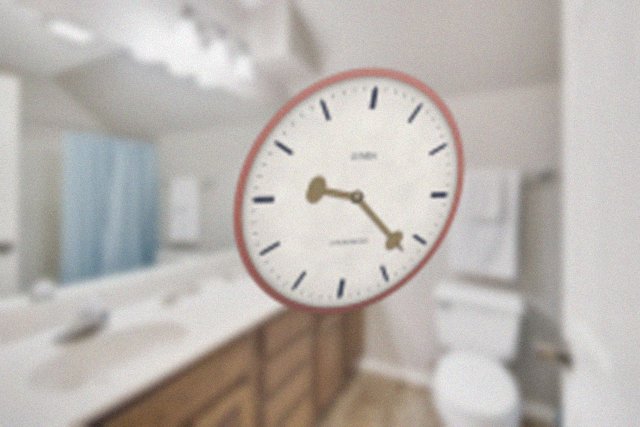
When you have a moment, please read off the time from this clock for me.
9:22
